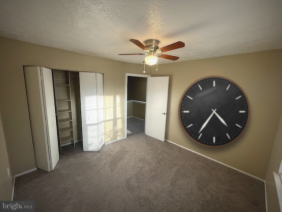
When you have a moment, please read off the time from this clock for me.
4:36
